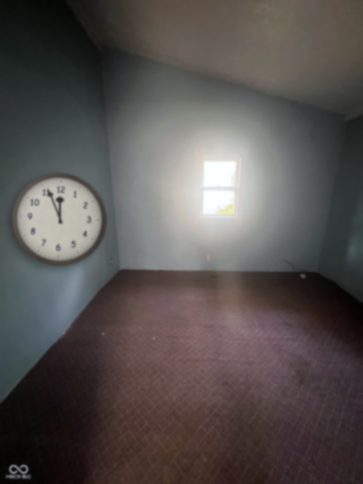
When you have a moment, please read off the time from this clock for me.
11:56
